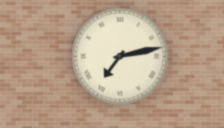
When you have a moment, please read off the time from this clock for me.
7:13
